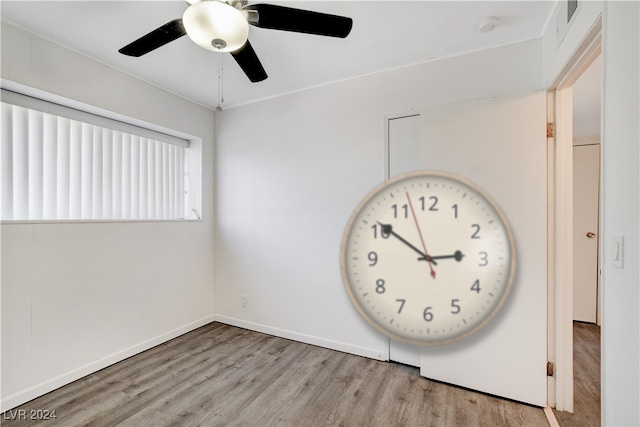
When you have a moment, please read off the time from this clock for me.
2:50:57
